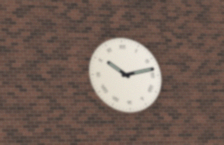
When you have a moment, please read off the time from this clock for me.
10:13
